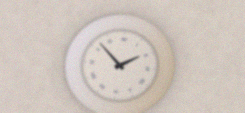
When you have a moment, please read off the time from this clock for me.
1:52
